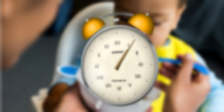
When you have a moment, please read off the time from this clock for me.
1:06
